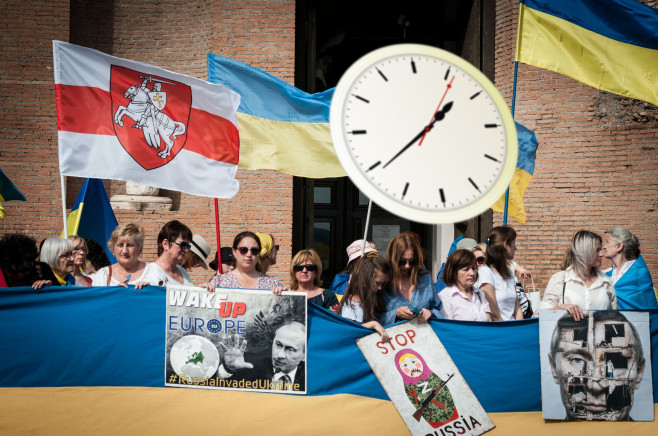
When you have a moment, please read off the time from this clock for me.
1:39:06
